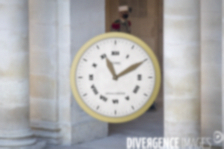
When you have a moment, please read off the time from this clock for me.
11:10
